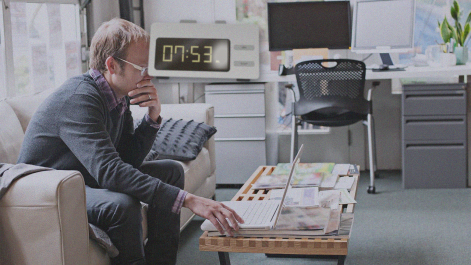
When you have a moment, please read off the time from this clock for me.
7:53
